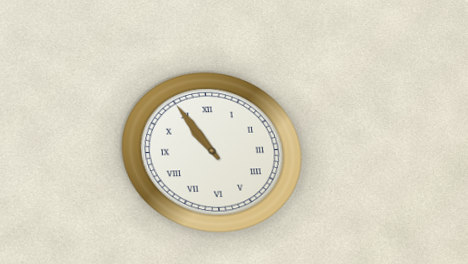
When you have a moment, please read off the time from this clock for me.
10:55
